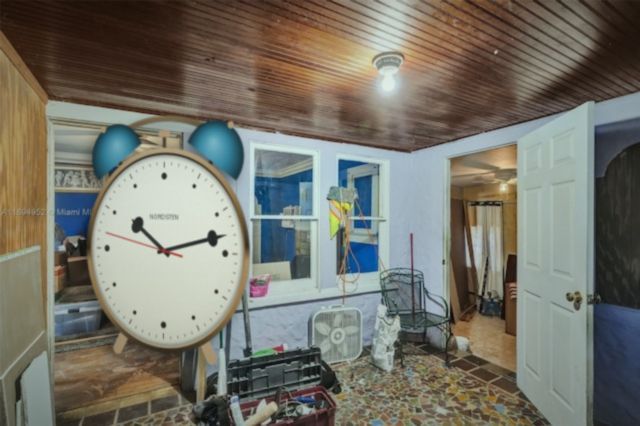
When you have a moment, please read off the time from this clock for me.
10:12:47
